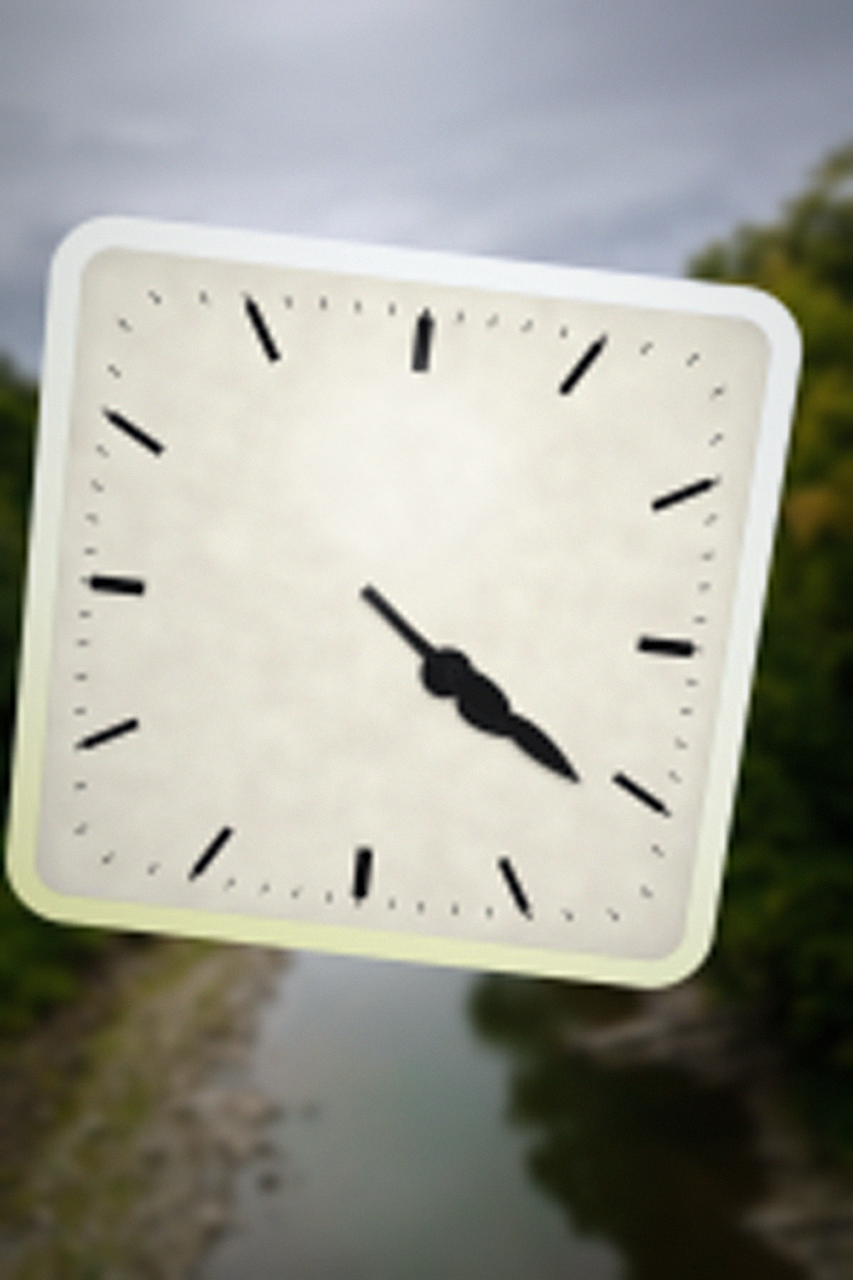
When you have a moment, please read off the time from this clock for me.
4:21
